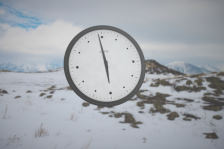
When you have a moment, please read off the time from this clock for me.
5:59
